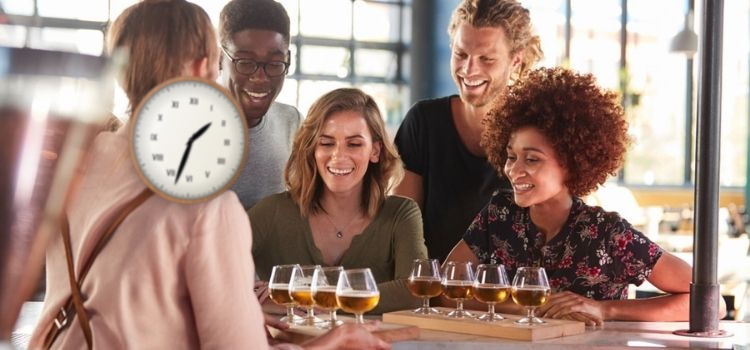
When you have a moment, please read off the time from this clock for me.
1:33
